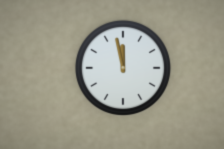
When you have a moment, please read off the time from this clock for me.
11:58
